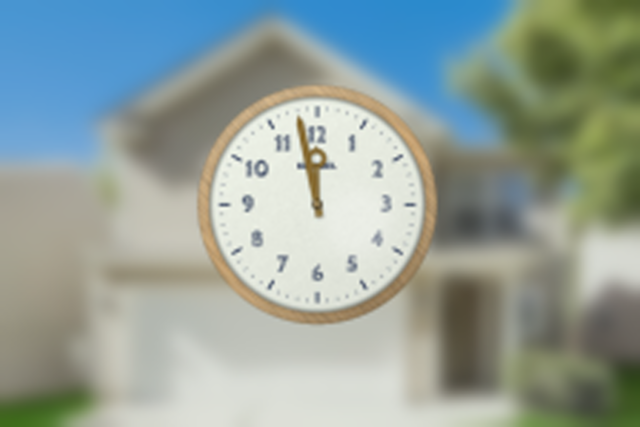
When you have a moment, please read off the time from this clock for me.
11:58
